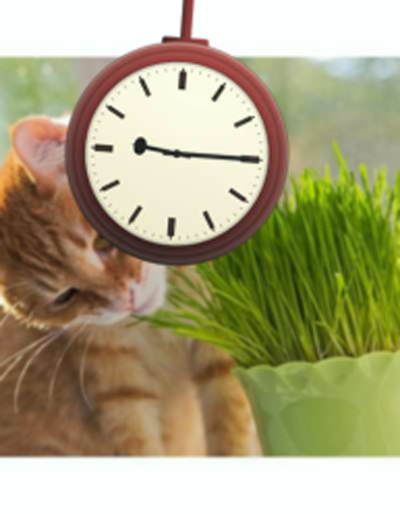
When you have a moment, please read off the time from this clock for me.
9:15
